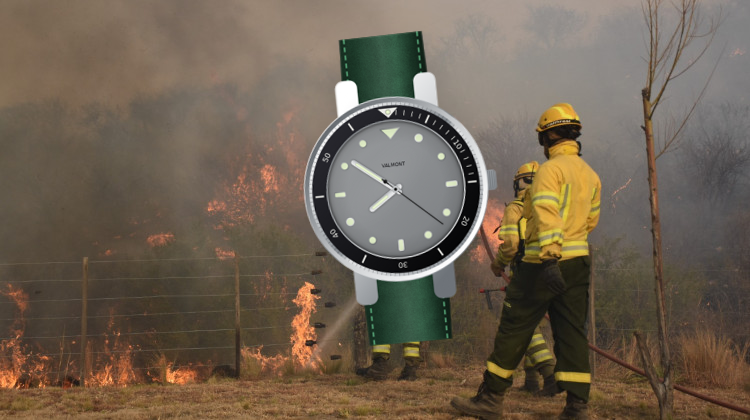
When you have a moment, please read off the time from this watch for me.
7:51:22
